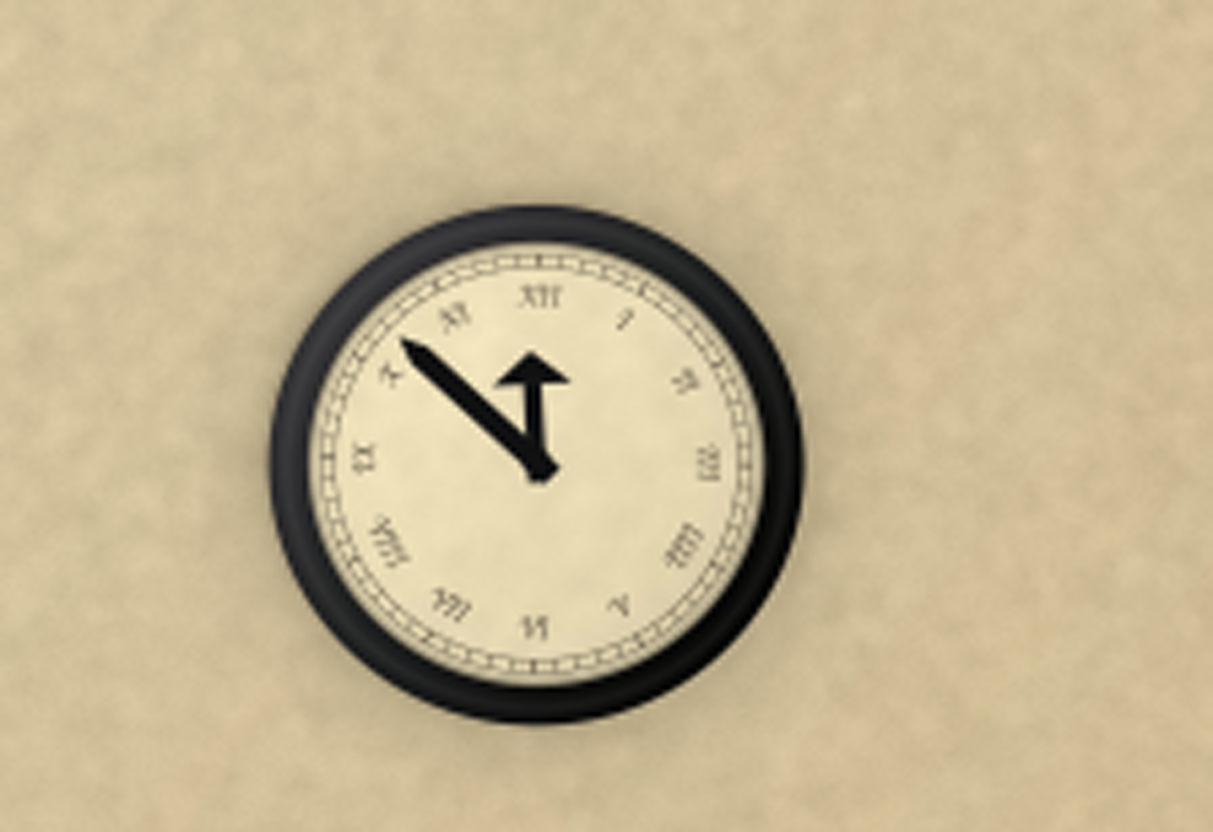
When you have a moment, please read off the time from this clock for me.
11:52
